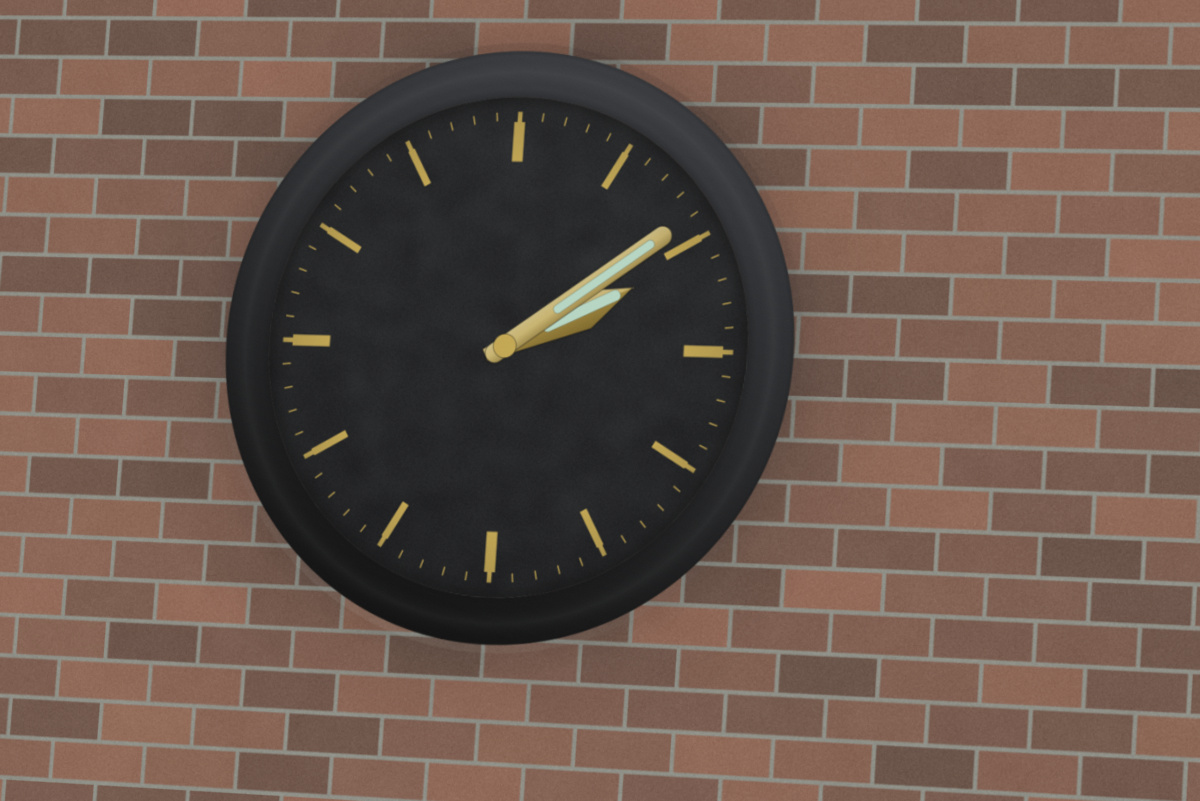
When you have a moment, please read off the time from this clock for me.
2:09
